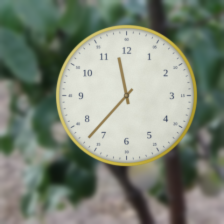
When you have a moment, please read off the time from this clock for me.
11:37
